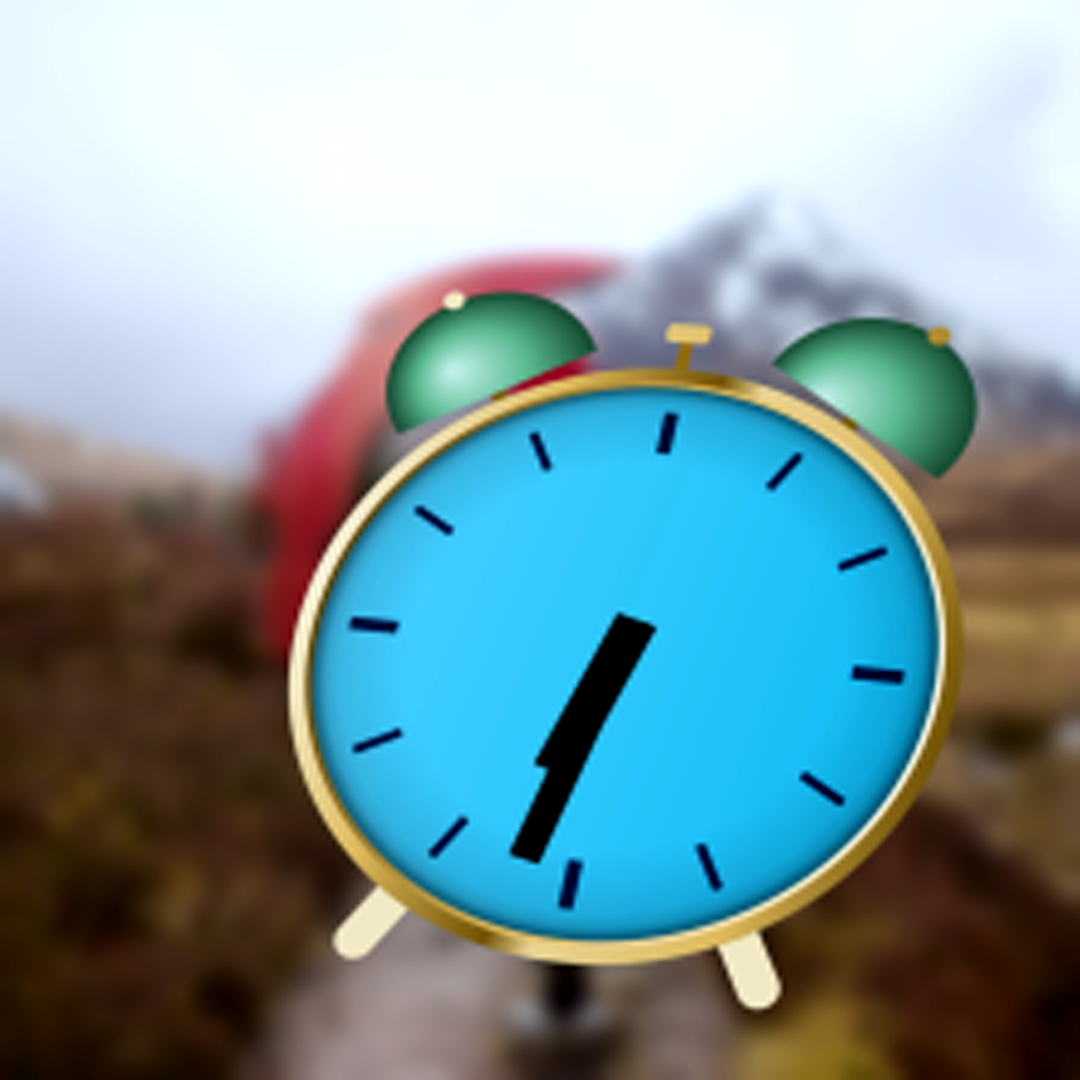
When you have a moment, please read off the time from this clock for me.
6:32
